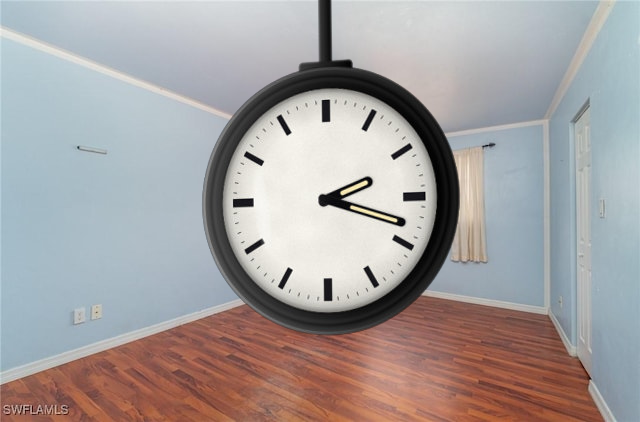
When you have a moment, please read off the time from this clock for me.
2:18
